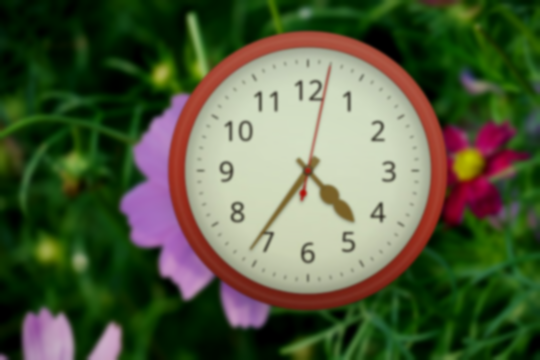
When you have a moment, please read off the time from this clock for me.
4:36:02
